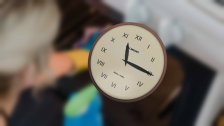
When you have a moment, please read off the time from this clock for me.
11:15
